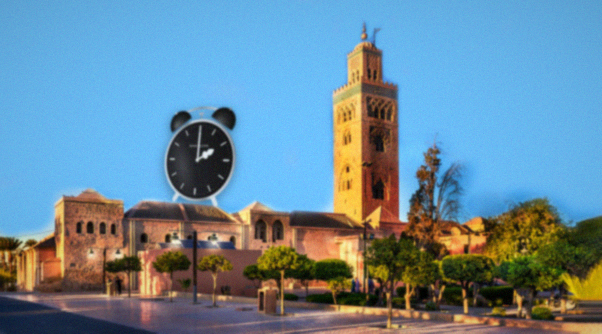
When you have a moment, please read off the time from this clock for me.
2:00
